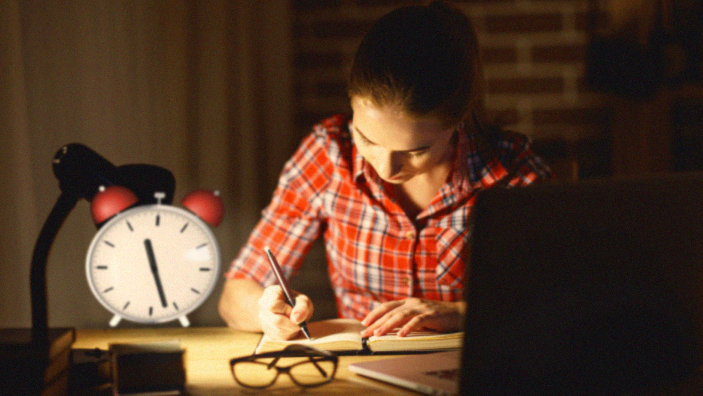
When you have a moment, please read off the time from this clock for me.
11:27
